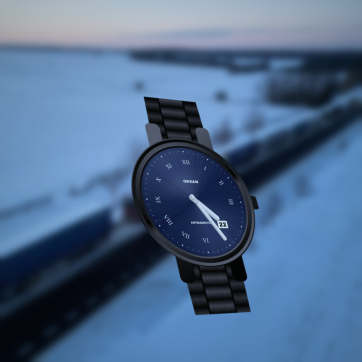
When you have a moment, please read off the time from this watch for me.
4:25
